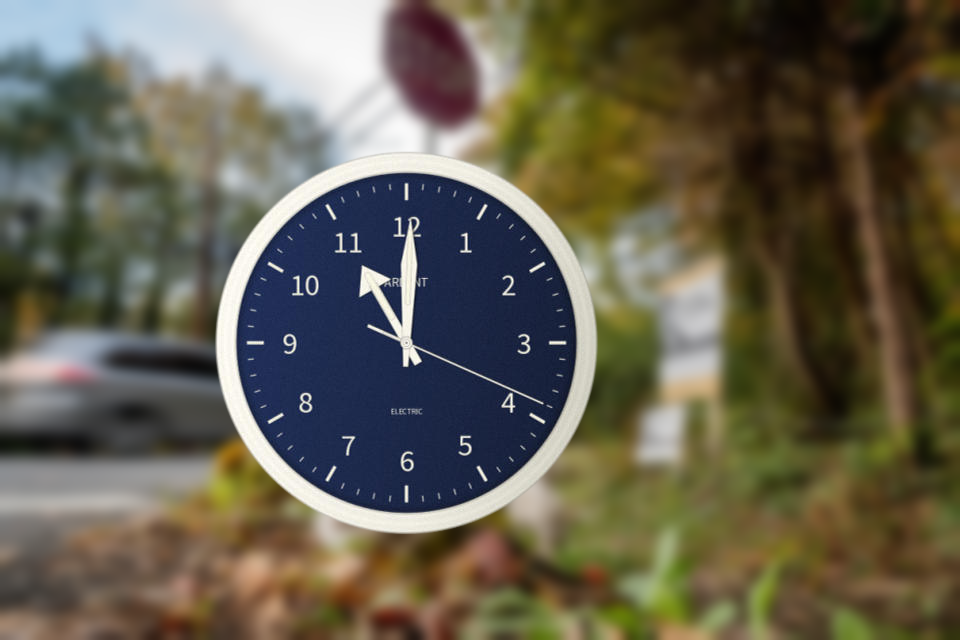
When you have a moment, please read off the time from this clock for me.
11:00:19
